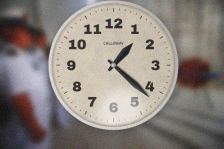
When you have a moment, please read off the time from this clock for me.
1:22
